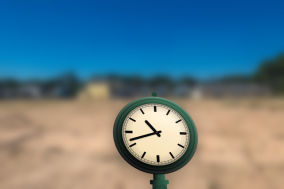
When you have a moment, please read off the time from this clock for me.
10:42
